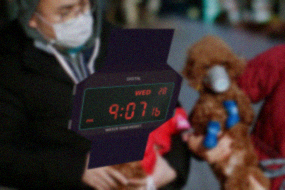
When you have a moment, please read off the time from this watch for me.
9:07:16
